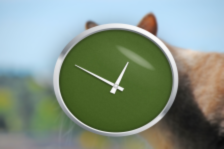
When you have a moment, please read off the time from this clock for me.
12:50
